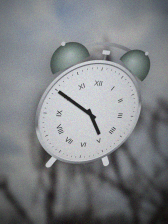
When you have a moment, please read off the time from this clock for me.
4:50
